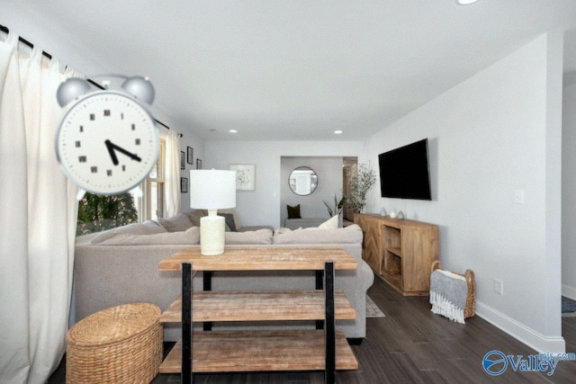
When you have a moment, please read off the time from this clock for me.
5:20
